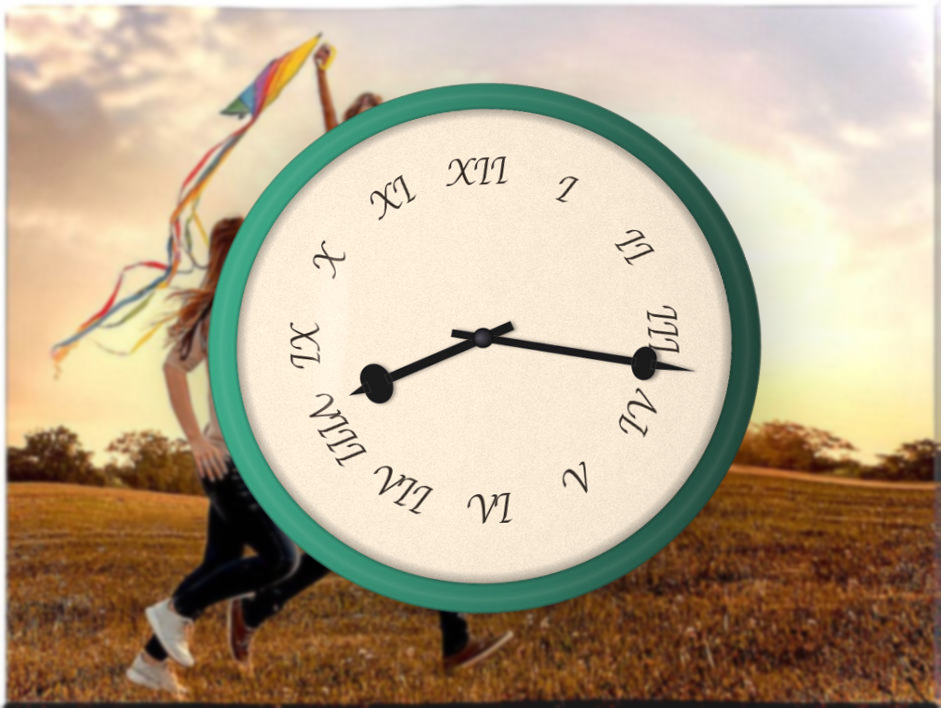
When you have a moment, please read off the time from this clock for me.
8:17
